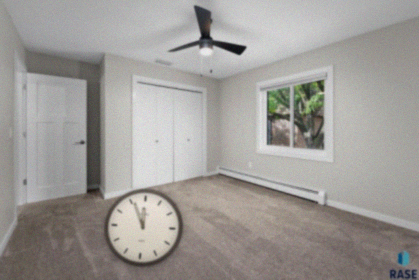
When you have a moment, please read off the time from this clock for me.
11:56
